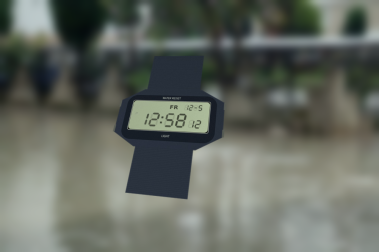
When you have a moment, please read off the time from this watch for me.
12:58:12
